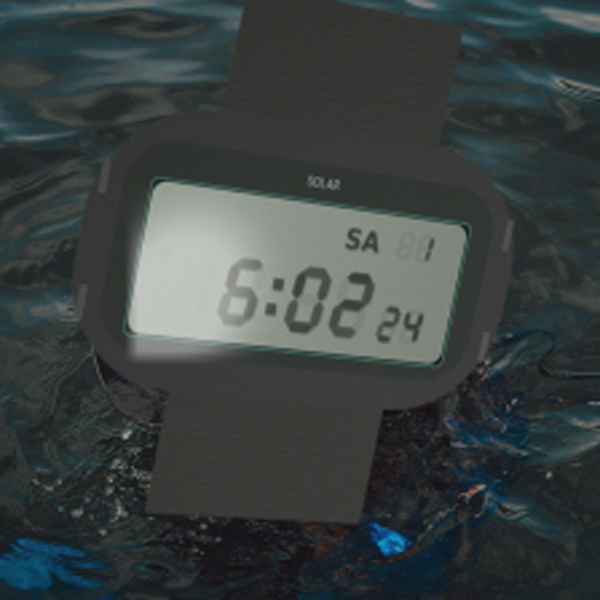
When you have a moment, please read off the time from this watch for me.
6:02:24
